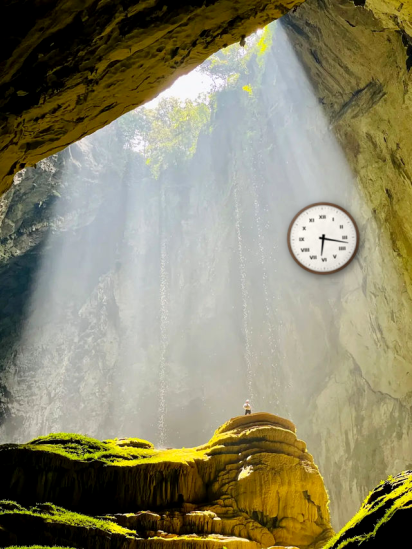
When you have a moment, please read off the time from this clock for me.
6:17
